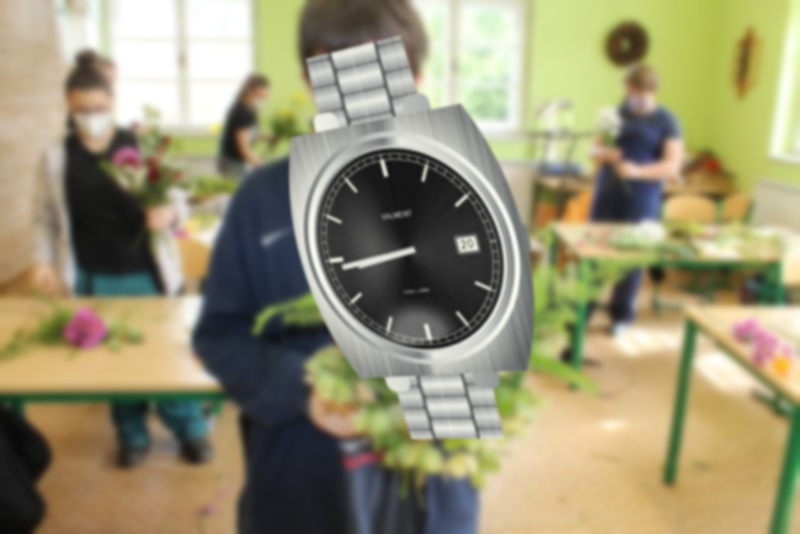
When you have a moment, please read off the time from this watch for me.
8:44
